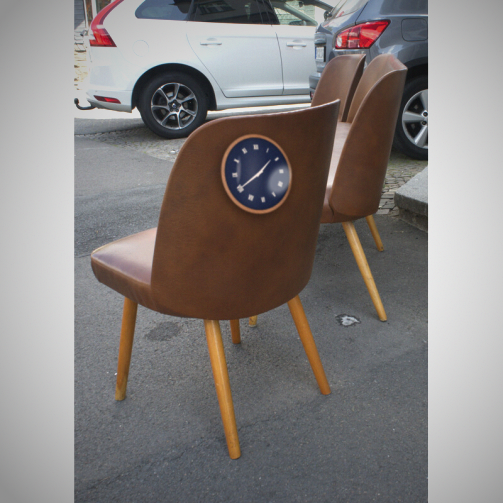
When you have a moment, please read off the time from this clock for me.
1:40
